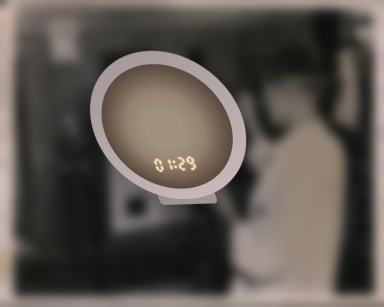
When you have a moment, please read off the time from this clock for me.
1:29
